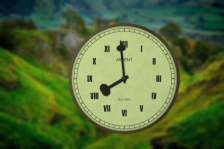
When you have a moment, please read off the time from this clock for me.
7:59
